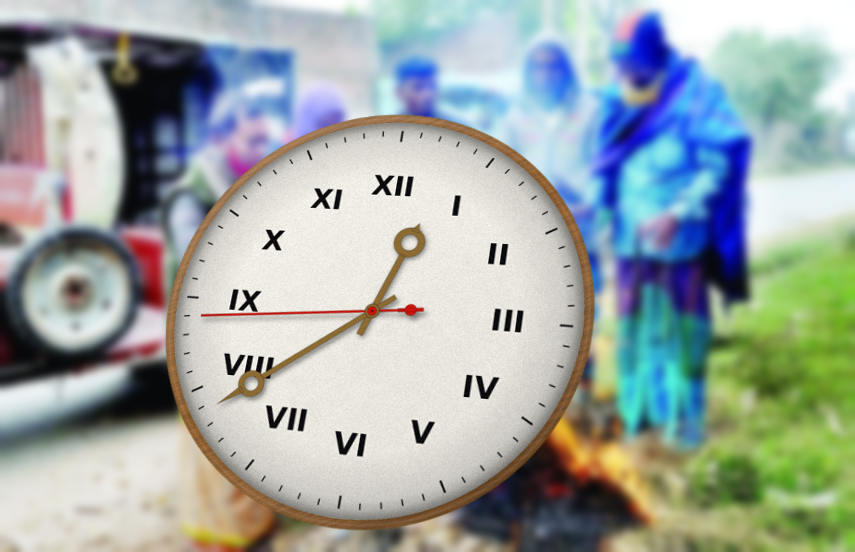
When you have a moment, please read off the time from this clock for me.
12:38:44
